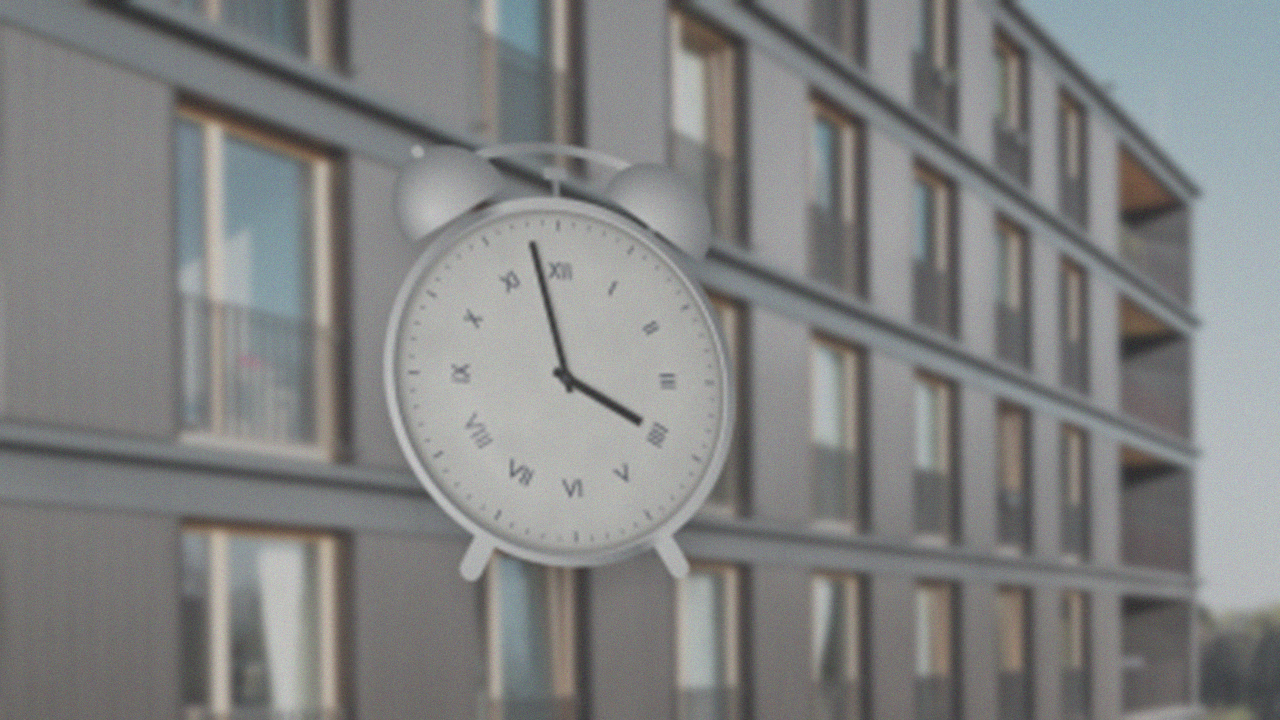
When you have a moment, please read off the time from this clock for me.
3:58
